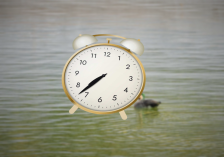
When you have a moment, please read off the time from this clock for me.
7:37
